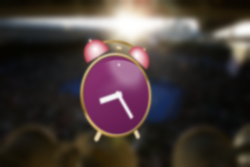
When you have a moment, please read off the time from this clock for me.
8:24
